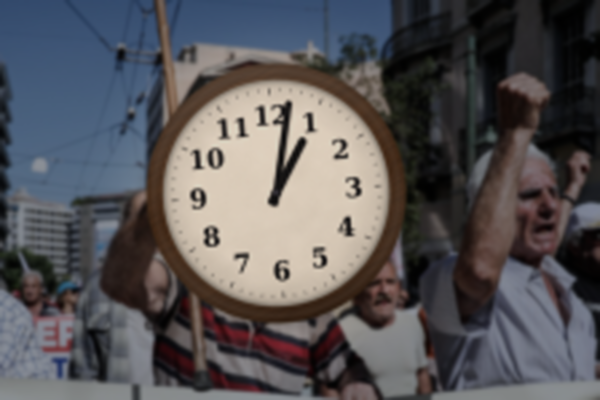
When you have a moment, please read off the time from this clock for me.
1:02
